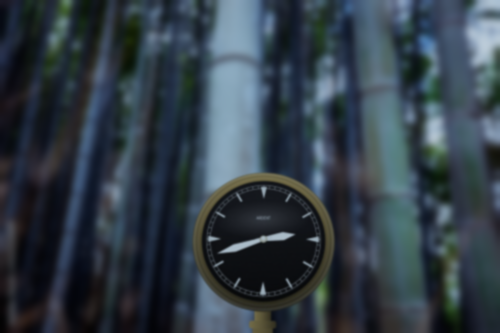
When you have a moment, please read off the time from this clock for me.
2:42
